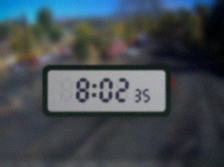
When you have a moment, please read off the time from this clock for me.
8:02:35
